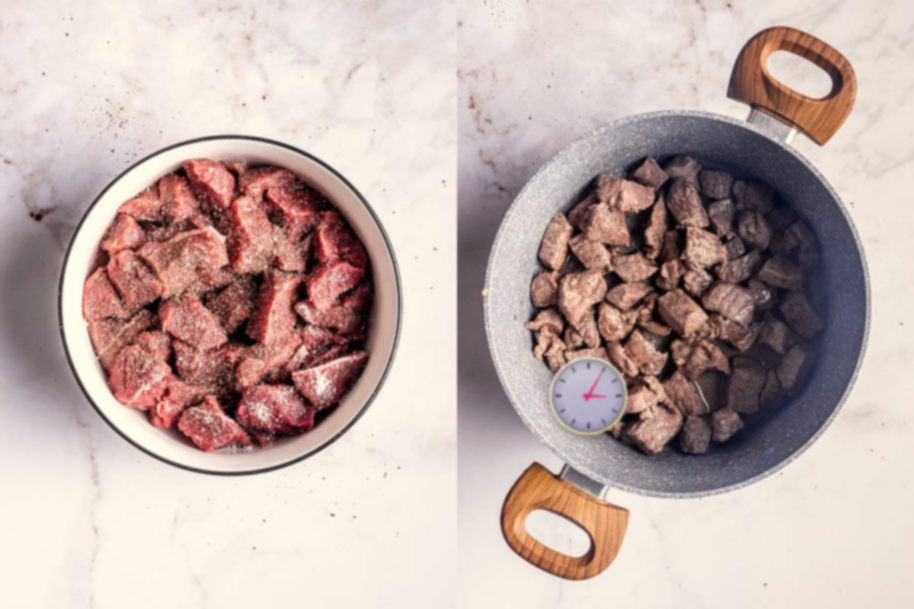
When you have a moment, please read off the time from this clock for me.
3:05
